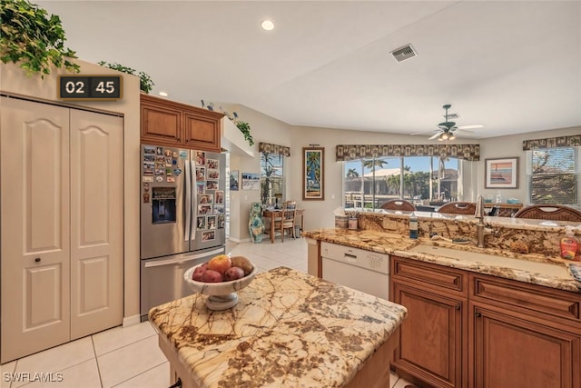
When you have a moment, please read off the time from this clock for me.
2:45
